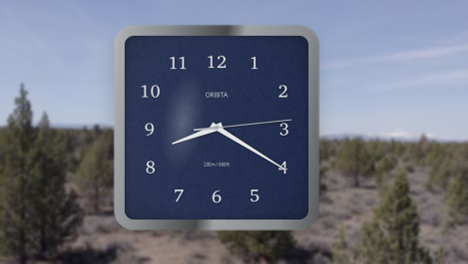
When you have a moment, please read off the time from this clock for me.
8:20:14
